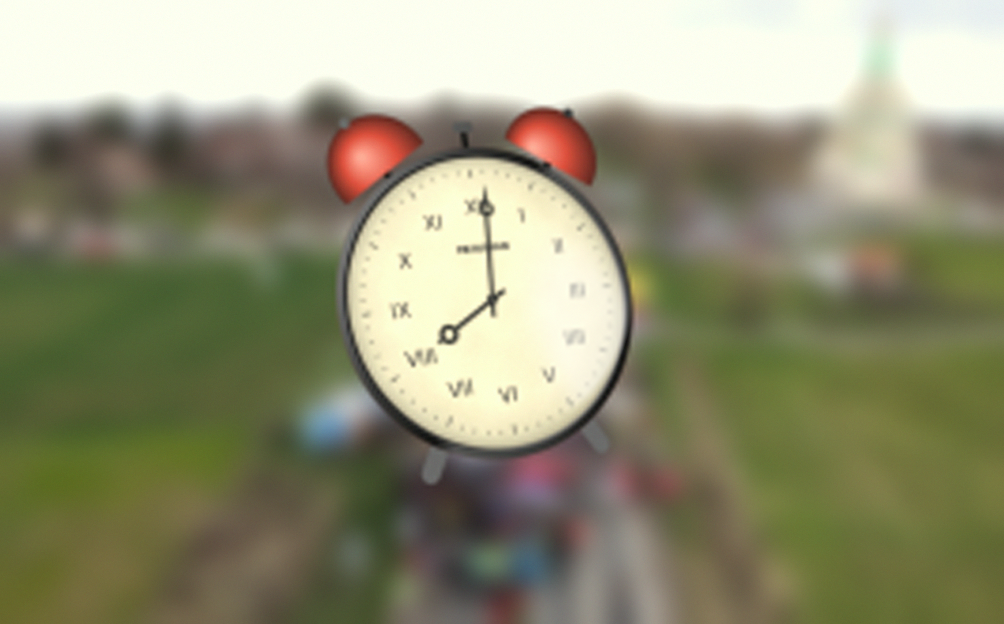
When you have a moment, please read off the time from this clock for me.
8:01
